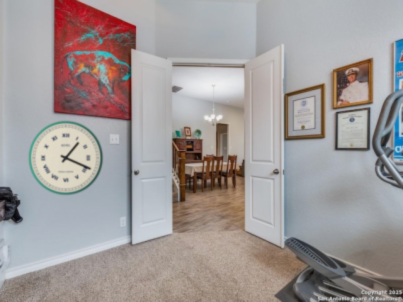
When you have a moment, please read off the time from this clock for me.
1:19
